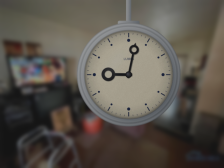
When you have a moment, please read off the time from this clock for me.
9:02
